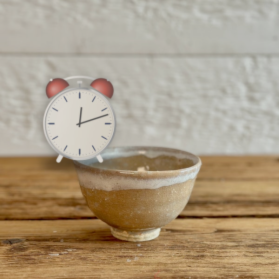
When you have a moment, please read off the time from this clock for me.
12:12
